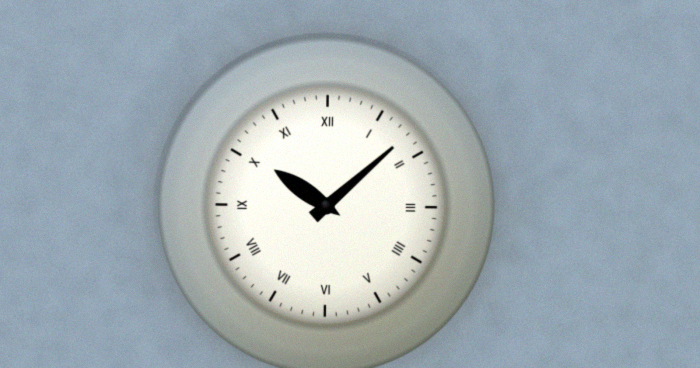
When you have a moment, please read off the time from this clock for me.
10:08
